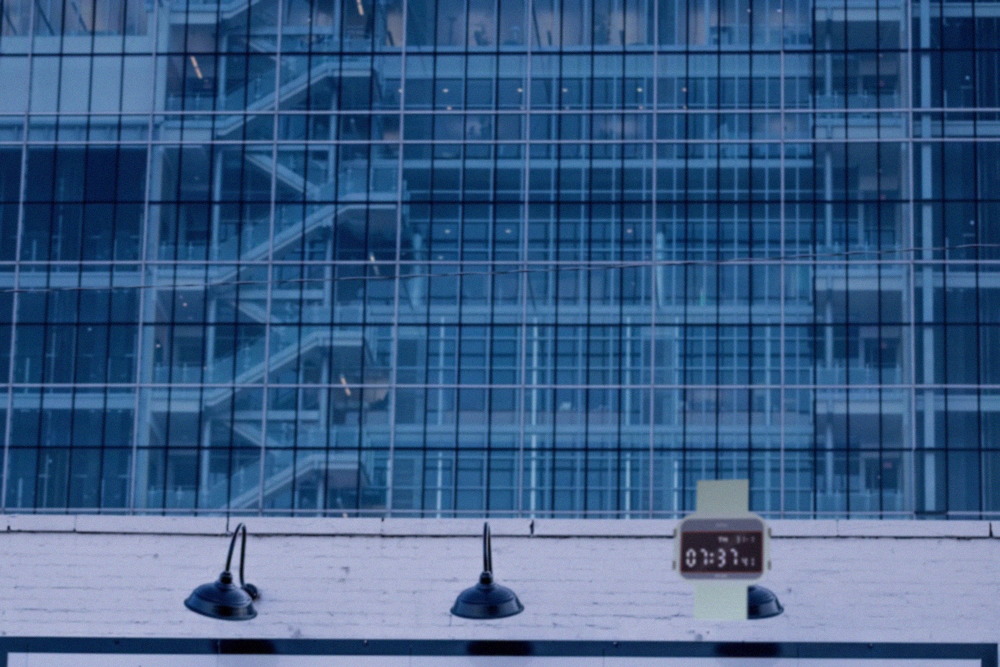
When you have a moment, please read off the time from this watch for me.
7:37
